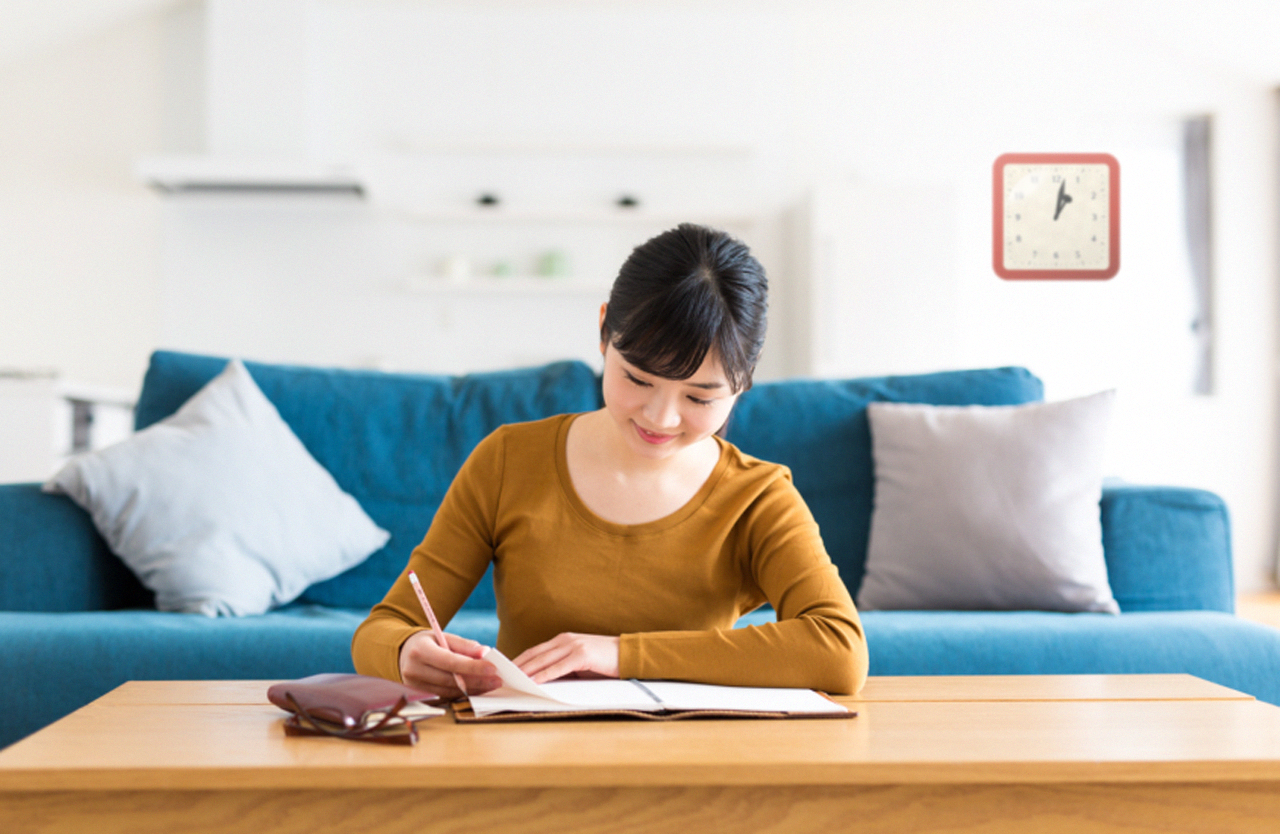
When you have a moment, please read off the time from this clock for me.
1:02
